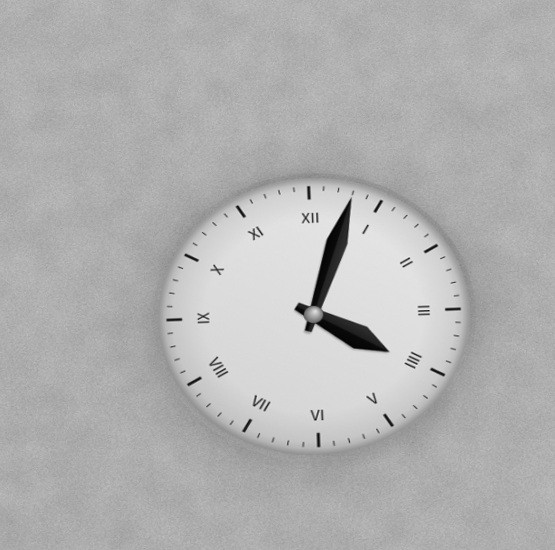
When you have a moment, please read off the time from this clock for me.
4:03
